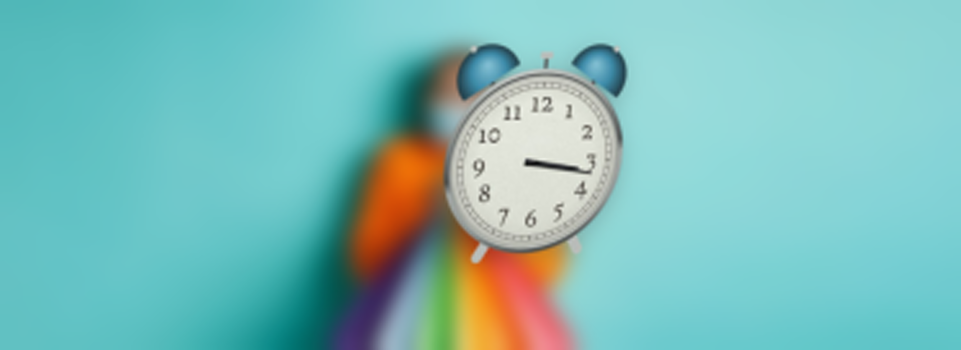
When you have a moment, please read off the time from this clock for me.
3:17
